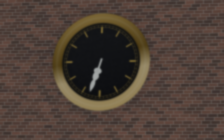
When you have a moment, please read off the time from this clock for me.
6:33
